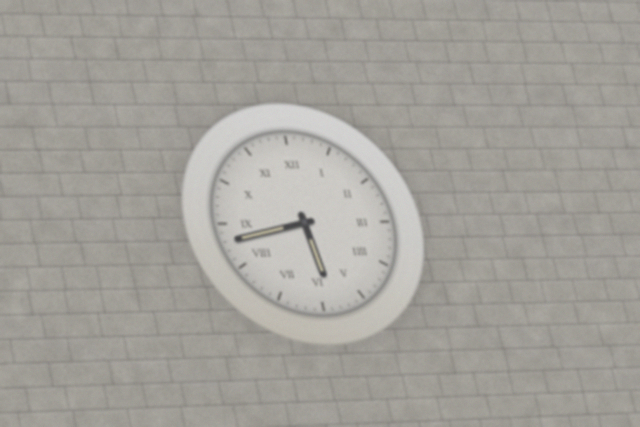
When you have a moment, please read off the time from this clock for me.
5:43
